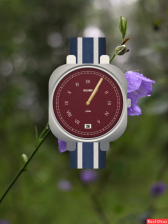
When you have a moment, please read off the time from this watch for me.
1:05
